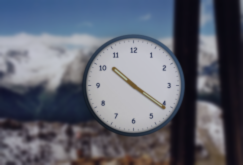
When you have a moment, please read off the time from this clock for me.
10:21
